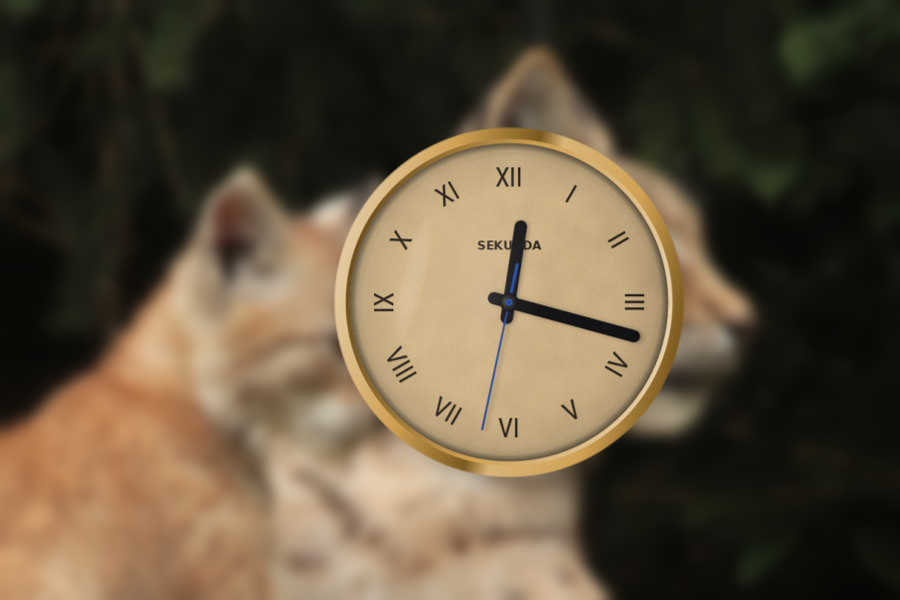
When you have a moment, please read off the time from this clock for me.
12:17:32
